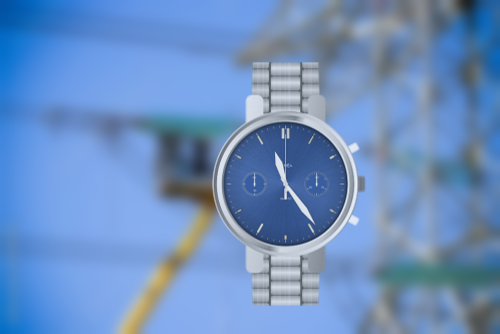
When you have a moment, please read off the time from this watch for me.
11:24
